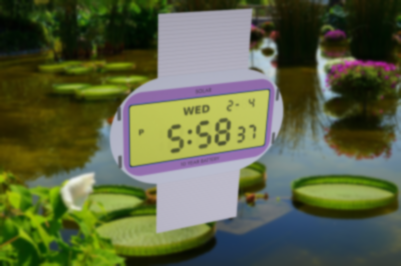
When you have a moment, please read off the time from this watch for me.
5:58:37
